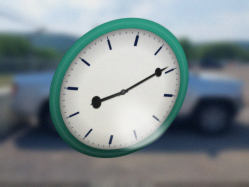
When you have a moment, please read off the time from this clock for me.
8:09
